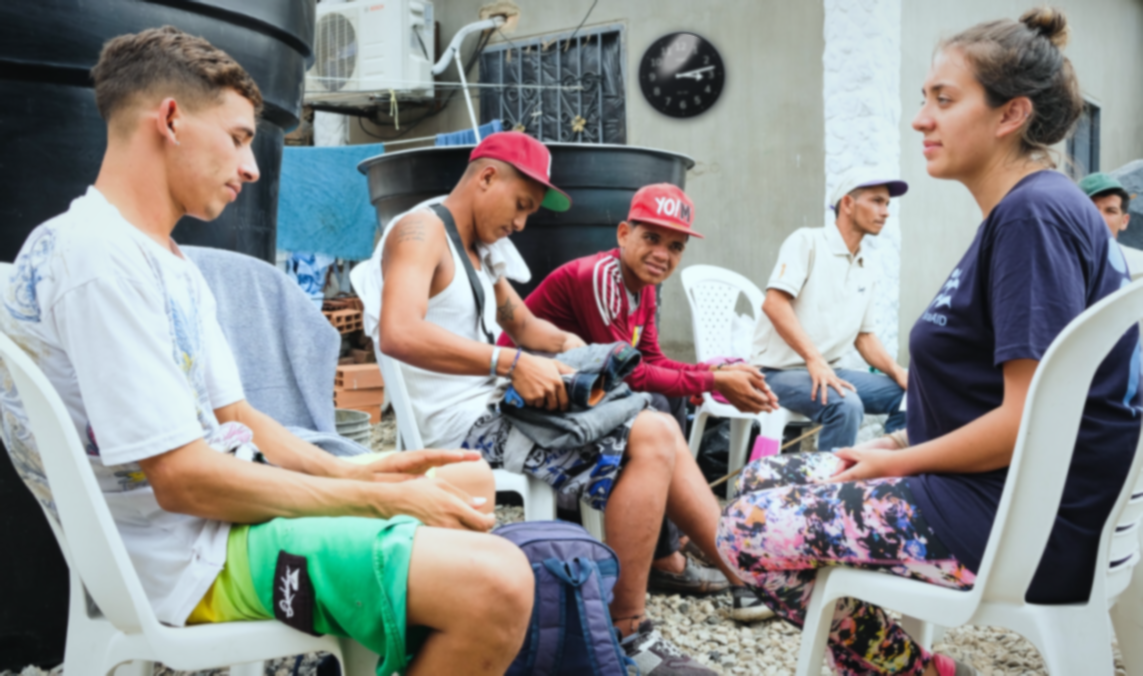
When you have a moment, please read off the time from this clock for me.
3:13
